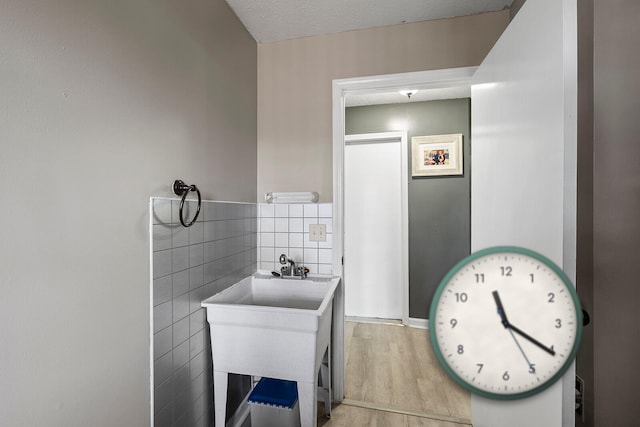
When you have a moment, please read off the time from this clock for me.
11:20:25
